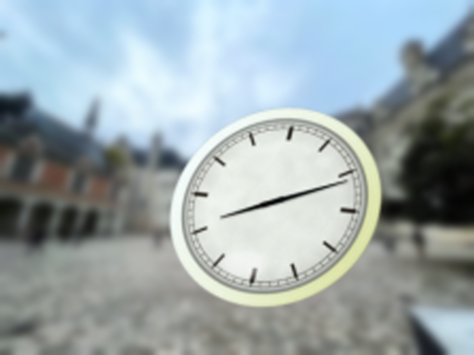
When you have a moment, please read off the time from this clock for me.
8:11
